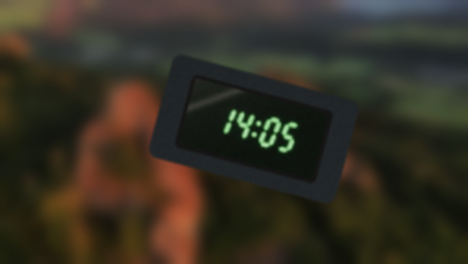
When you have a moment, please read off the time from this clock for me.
14:05
